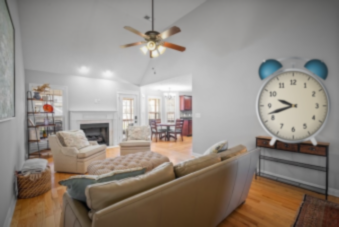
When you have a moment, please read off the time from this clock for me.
9:42
